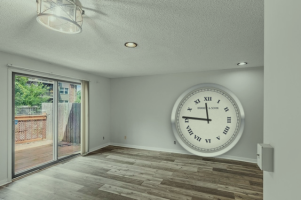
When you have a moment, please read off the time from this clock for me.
11:46
